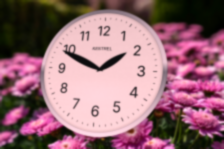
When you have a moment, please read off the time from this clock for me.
1:49
